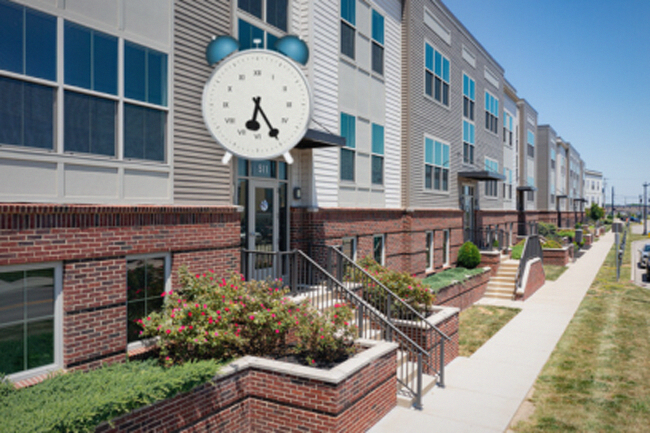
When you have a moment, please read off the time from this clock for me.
6:25
